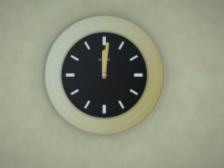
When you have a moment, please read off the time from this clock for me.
12:01
